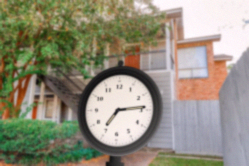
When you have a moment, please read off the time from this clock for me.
7:14
